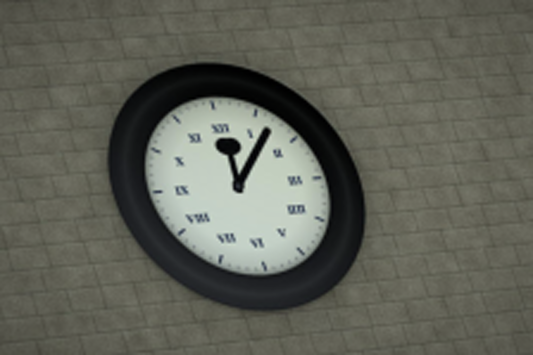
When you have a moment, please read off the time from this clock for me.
12:07
